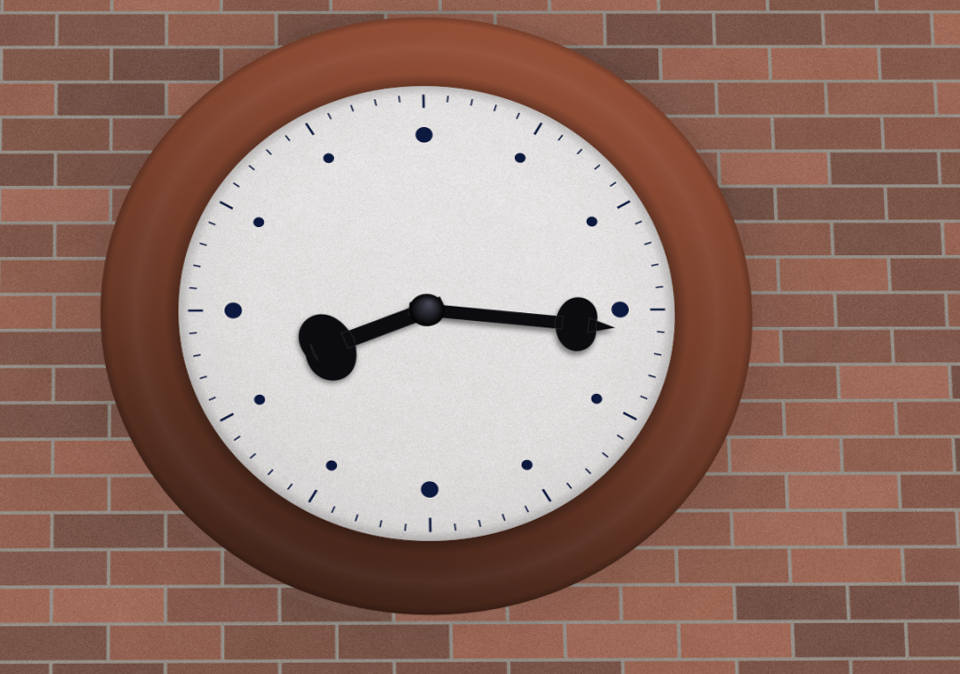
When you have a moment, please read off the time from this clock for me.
8:16
